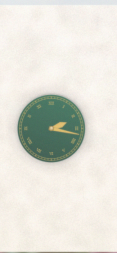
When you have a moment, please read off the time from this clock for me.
2:17
